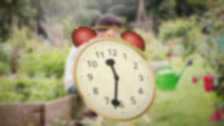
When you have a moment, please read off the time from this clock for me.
11:32
